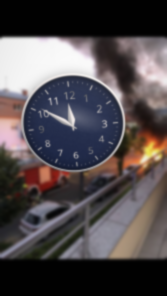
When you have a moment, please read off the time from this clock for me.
11:51
